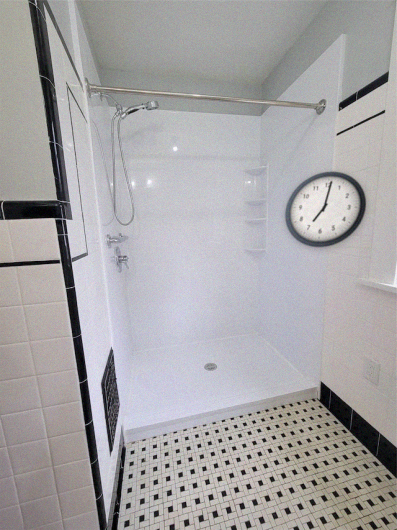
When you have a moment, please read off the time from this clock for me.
7:01
